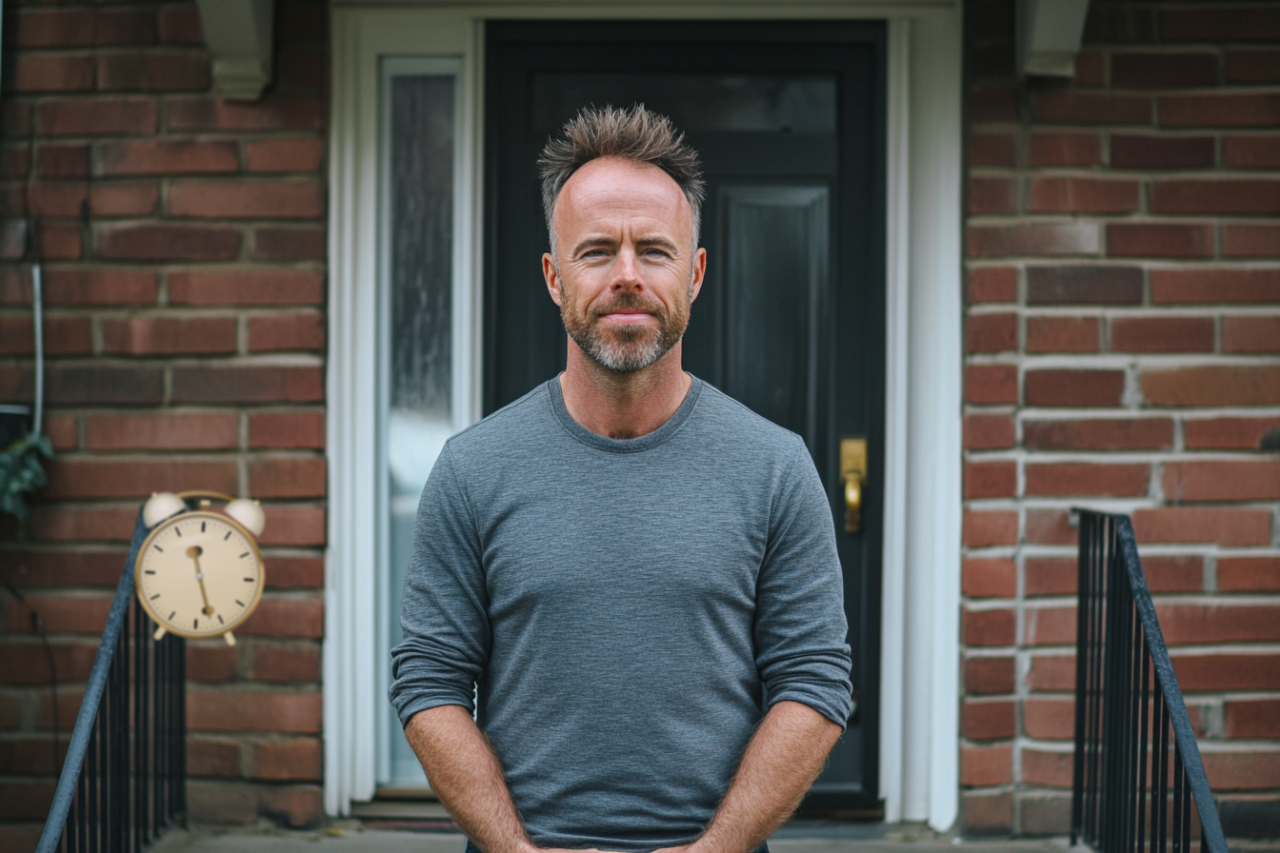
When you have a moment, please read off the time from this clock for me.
11:27
